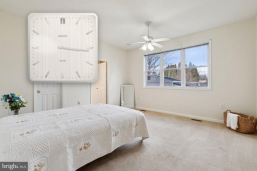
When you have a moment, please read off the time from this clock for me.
3:16
